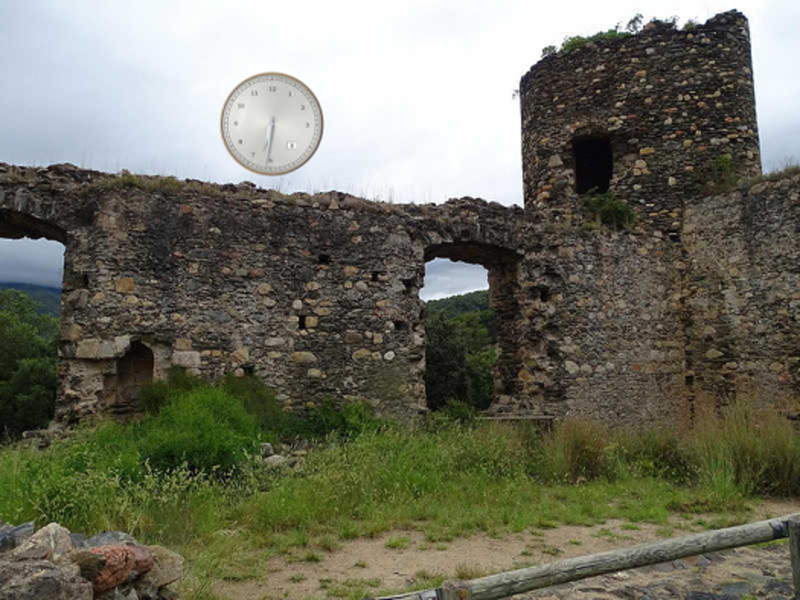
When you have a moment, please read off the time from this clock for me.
6:31
